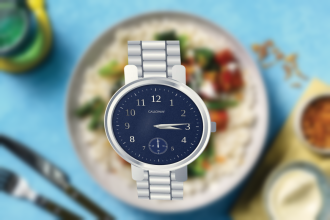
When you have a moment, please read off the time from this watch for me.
3:14
